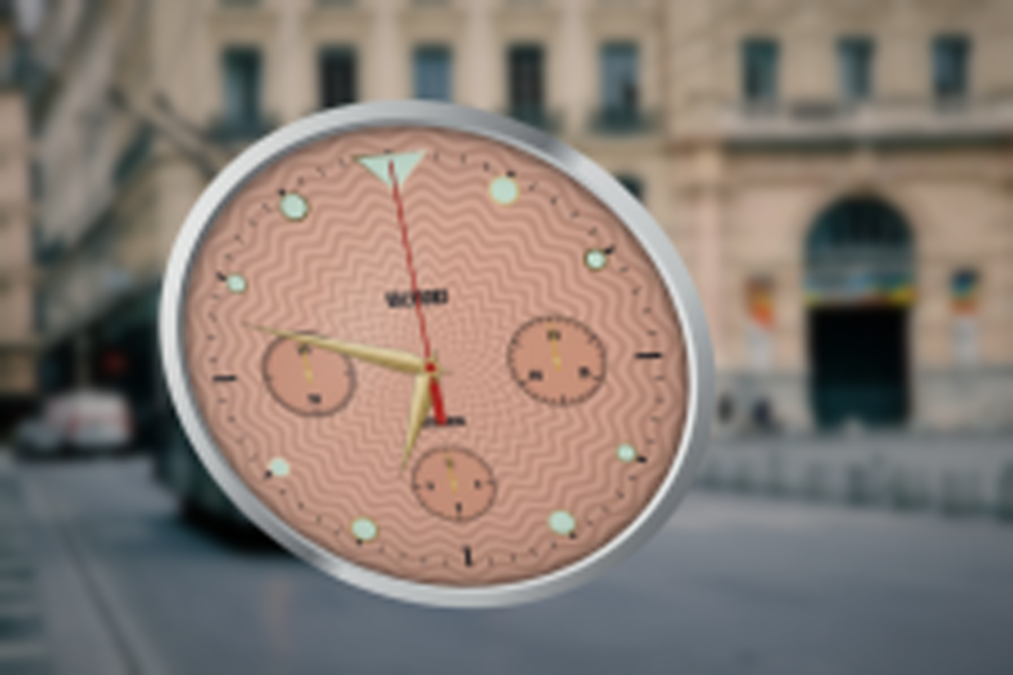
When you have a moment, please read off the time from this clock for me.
6:48
